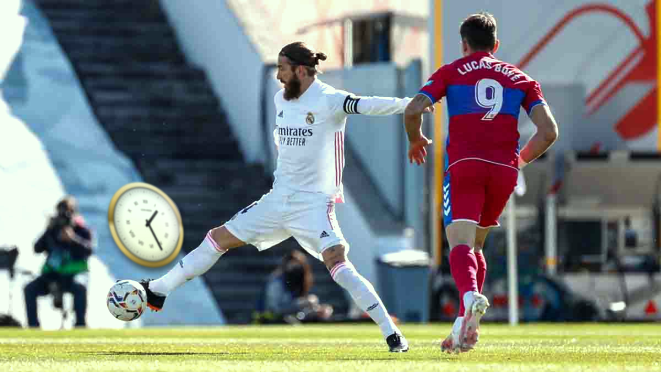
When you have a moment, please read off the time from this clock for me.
1:26
